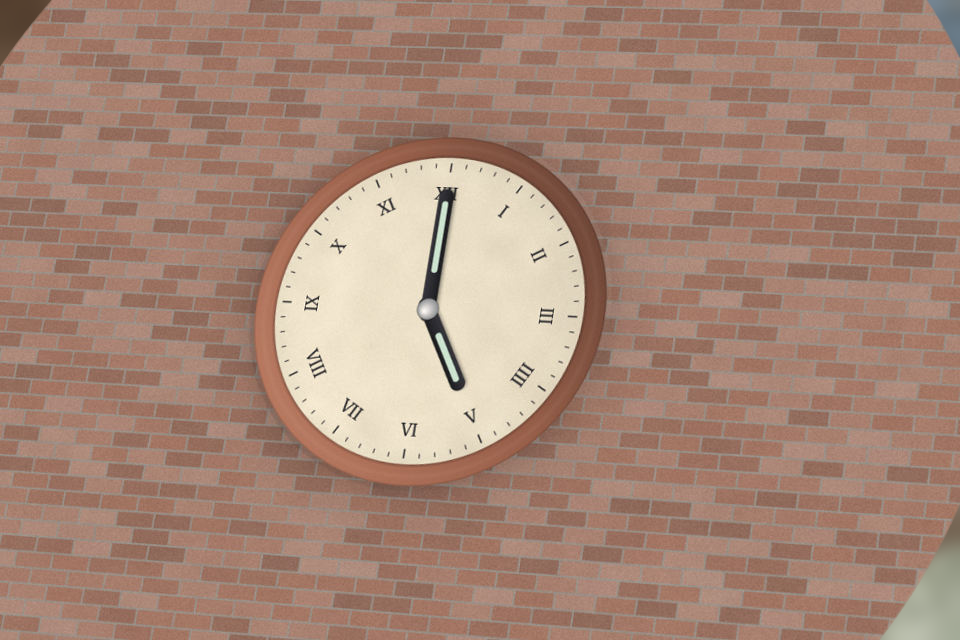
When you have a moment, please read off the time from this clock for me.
5:00
